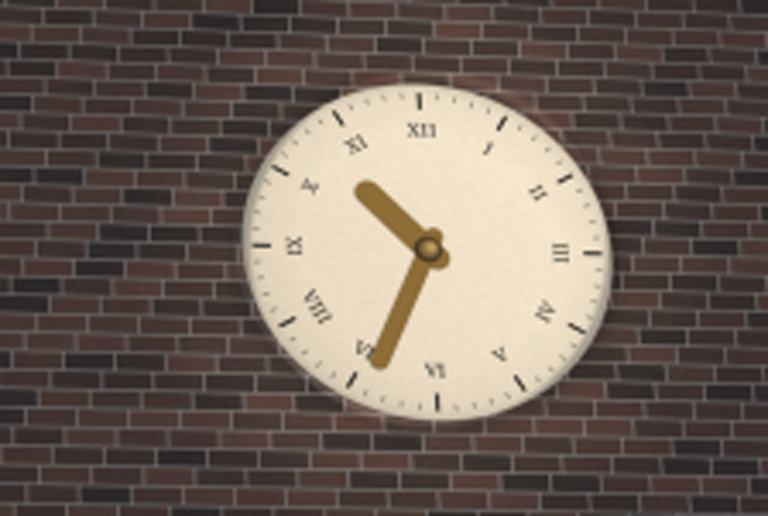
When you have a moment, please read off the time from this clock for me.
10:34
